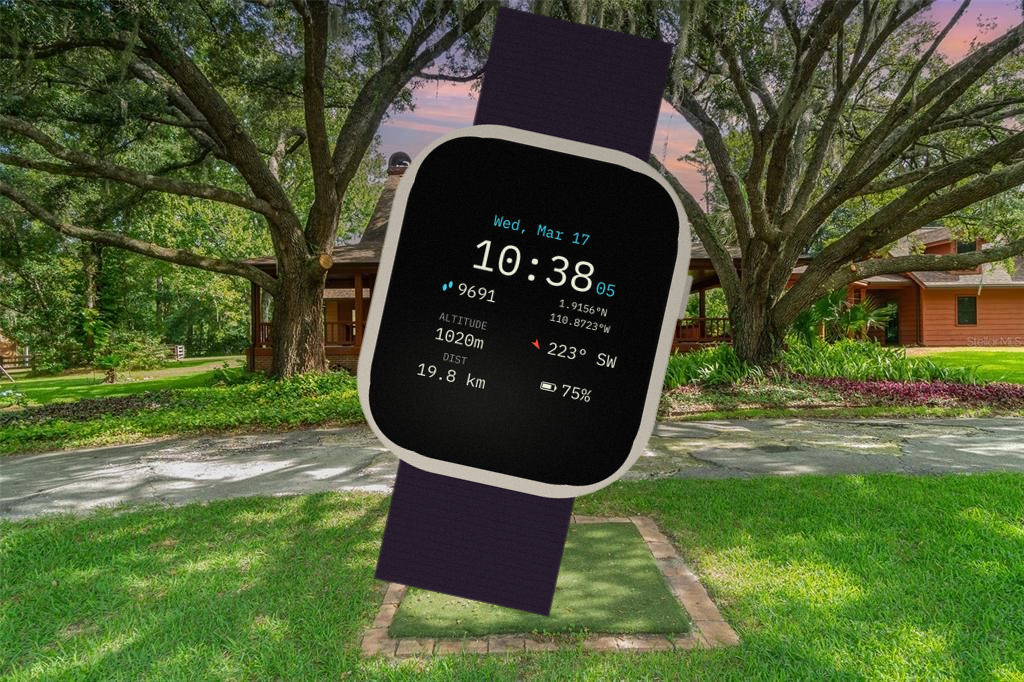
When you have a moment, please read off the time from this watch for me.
10:38:05
